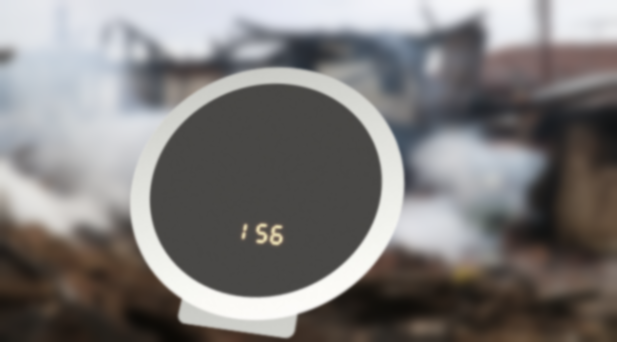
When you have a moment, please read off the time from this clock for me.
1:56
